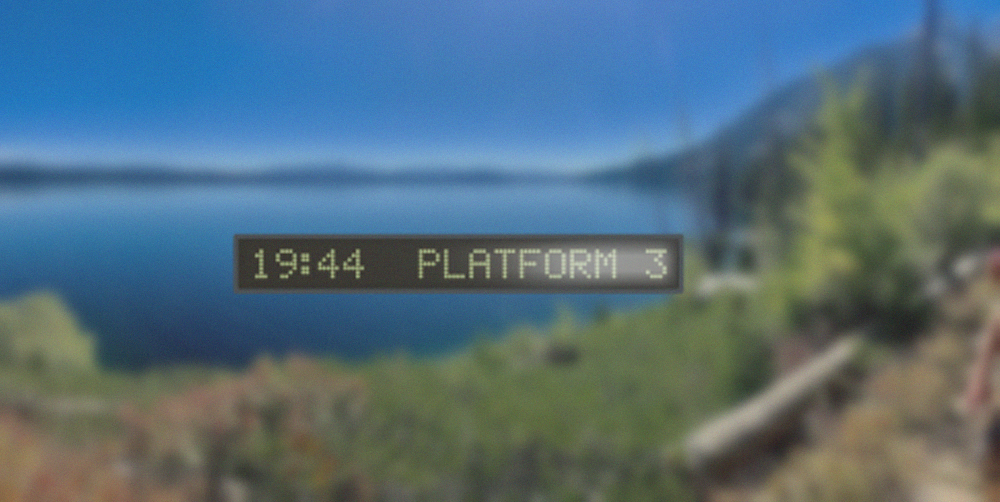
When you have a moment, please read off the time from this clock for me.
19:44
